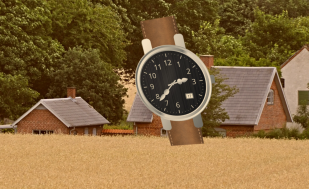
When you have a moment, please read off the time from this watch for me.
2:38
